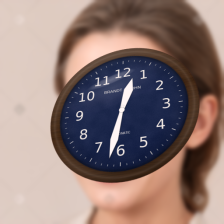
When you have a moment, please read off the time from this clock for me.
12:32
